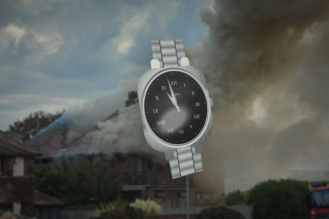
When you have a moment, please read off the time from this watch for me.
10:58
